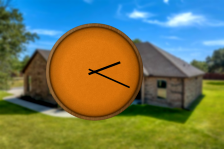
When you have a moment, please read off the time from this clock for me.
2:19
